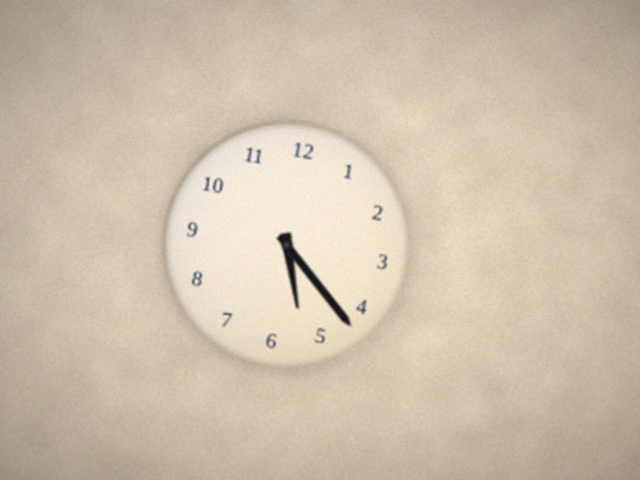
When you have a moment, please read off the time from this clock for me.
5:22
